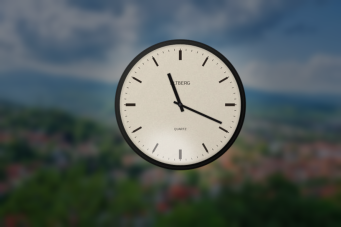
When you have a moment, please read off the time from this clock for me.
11:19
